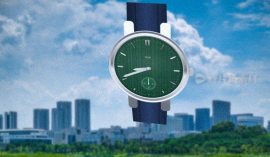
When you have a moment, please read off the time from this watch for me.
8:41
